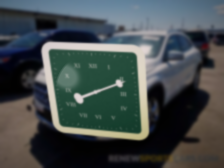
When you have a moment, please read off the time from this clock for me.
8:11
